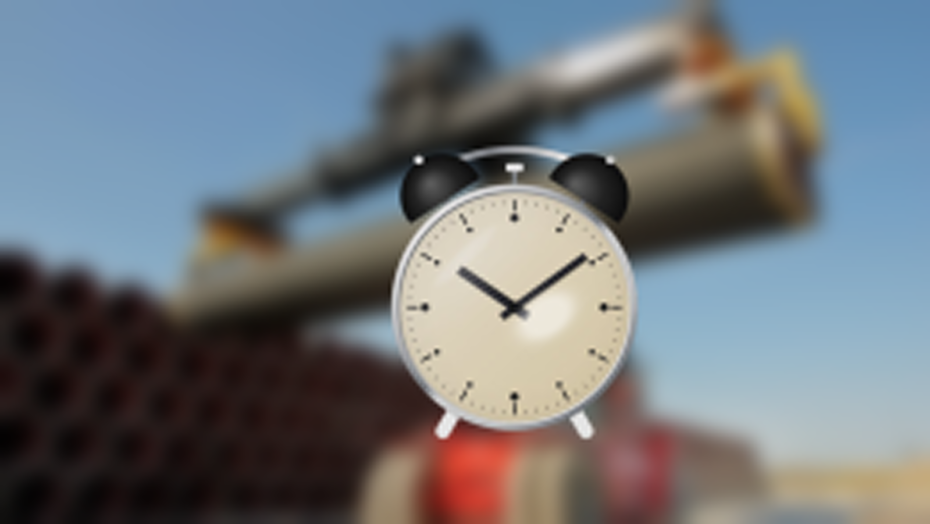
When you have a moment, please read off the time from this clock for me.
10:09
